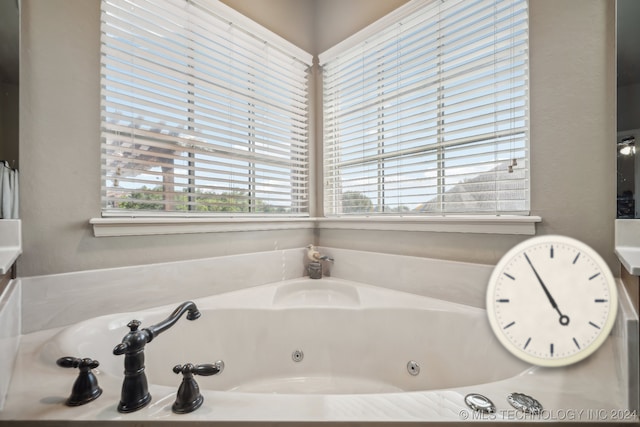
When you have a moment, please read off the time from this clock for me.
4:55
